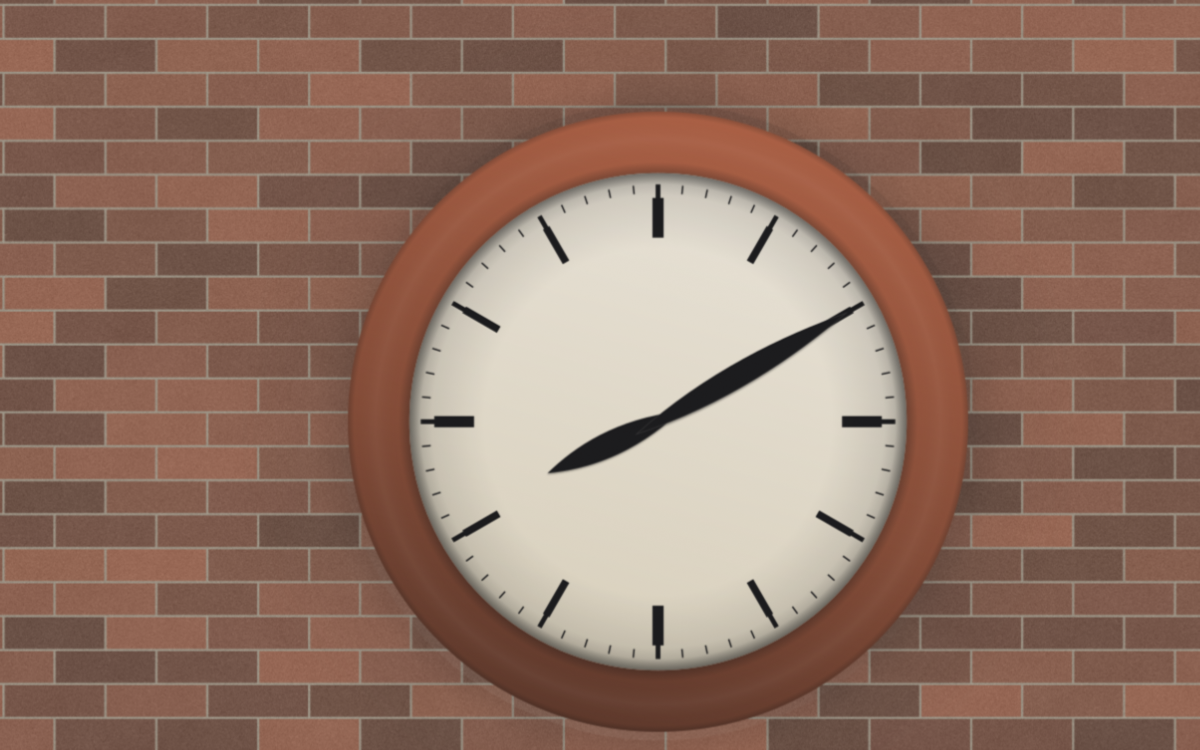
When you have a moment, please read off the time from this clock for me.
8:10
